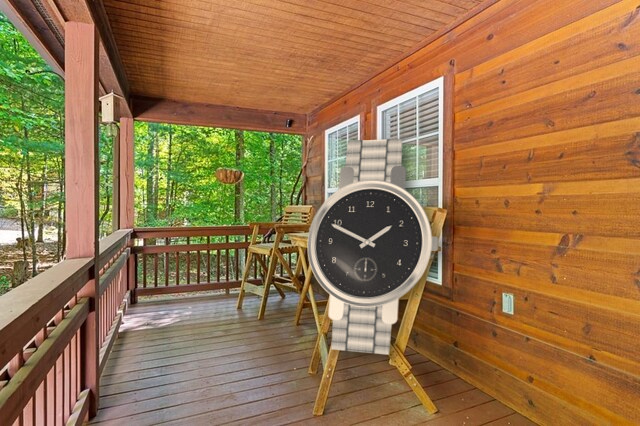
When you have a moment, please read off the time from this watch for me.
1:49
